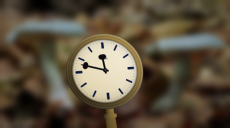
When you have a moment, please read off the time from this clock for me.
11:48
